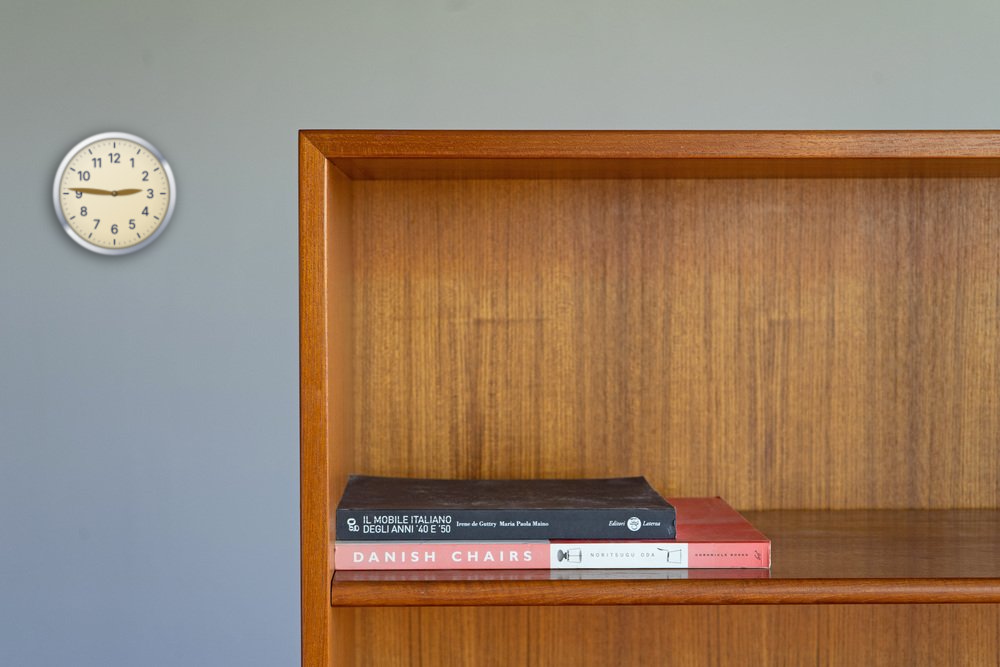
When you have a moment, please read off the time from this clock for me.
2:46
